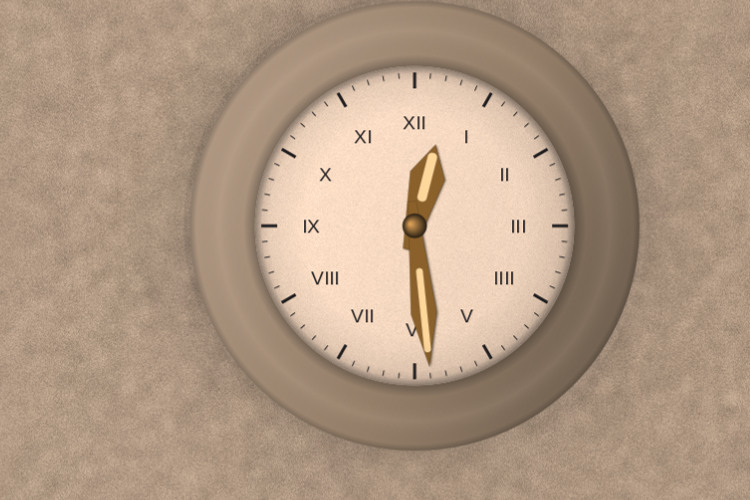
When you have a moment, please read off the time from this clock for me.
12:29
